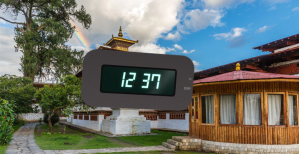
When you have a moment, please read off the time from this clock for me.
12:37
